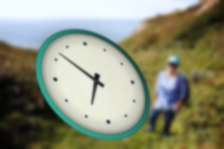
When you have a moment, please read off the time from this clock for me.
6:52
